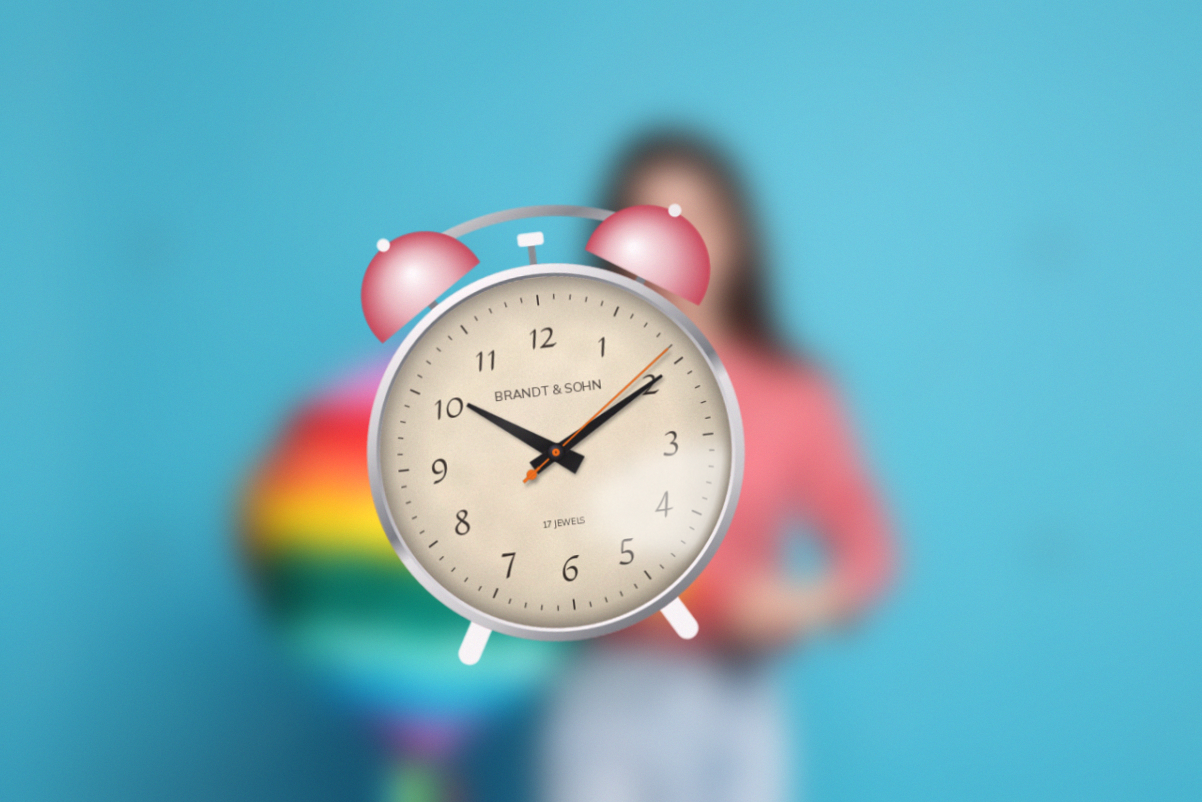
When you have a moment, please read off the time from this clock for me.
10:10:09
